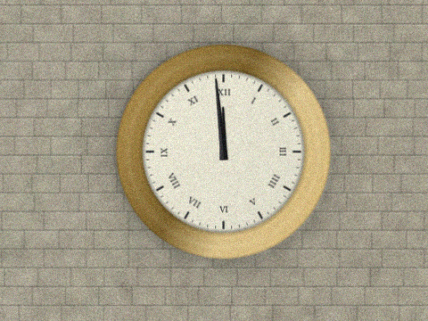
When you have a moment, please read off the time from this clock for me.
11:59
